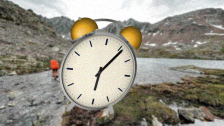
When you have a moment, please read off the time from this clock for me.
6:06
